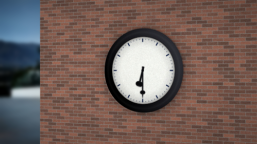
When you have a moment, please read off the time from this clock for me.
6:30
